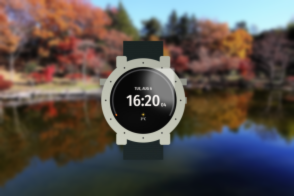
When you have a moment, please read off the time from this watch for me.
16:20
